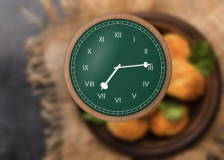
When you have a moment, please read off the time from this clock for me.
7:14
